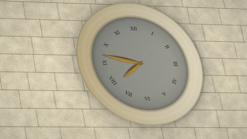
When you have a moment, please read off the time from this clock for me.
7:47
